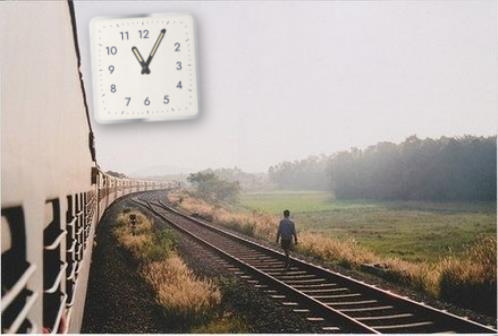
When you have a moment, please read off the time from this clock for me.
11:05
